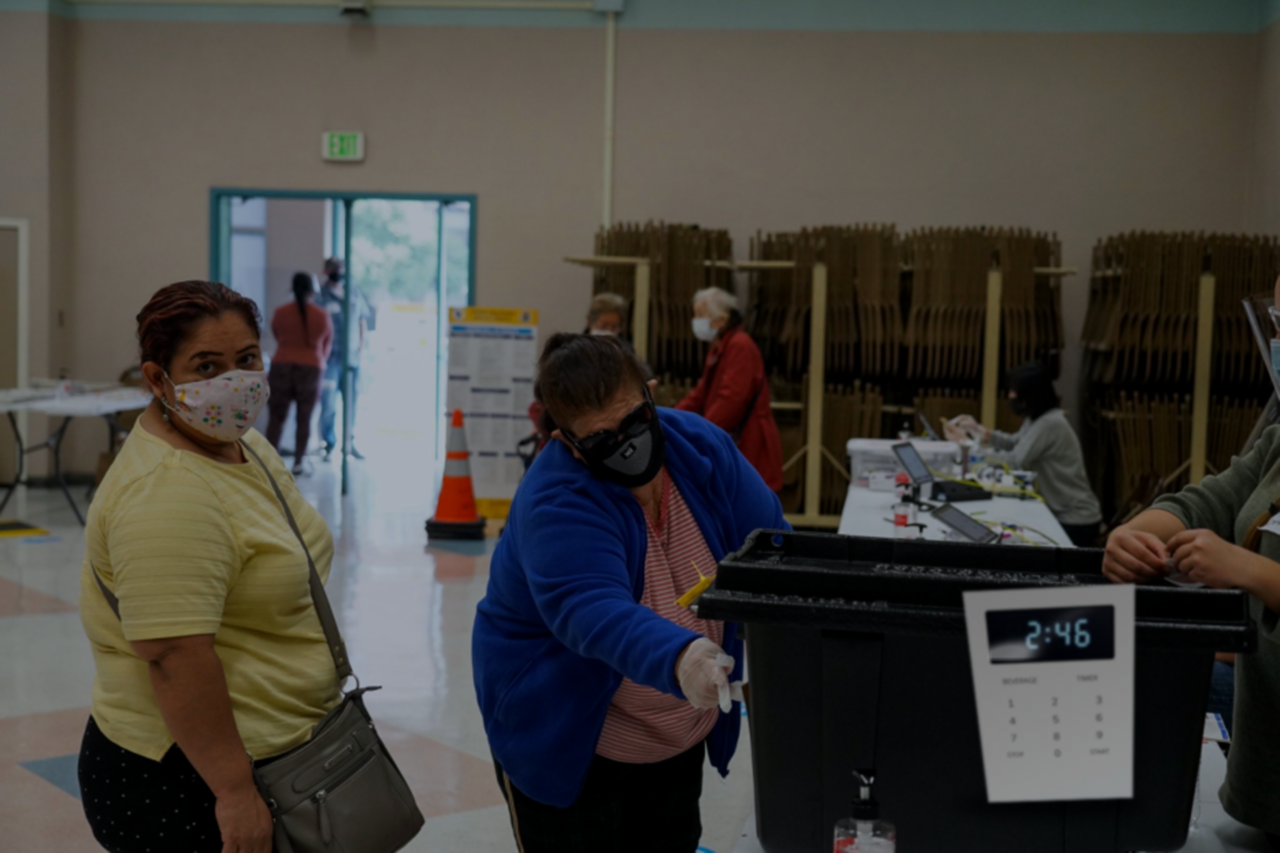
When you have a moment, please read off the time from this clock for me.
2:46
